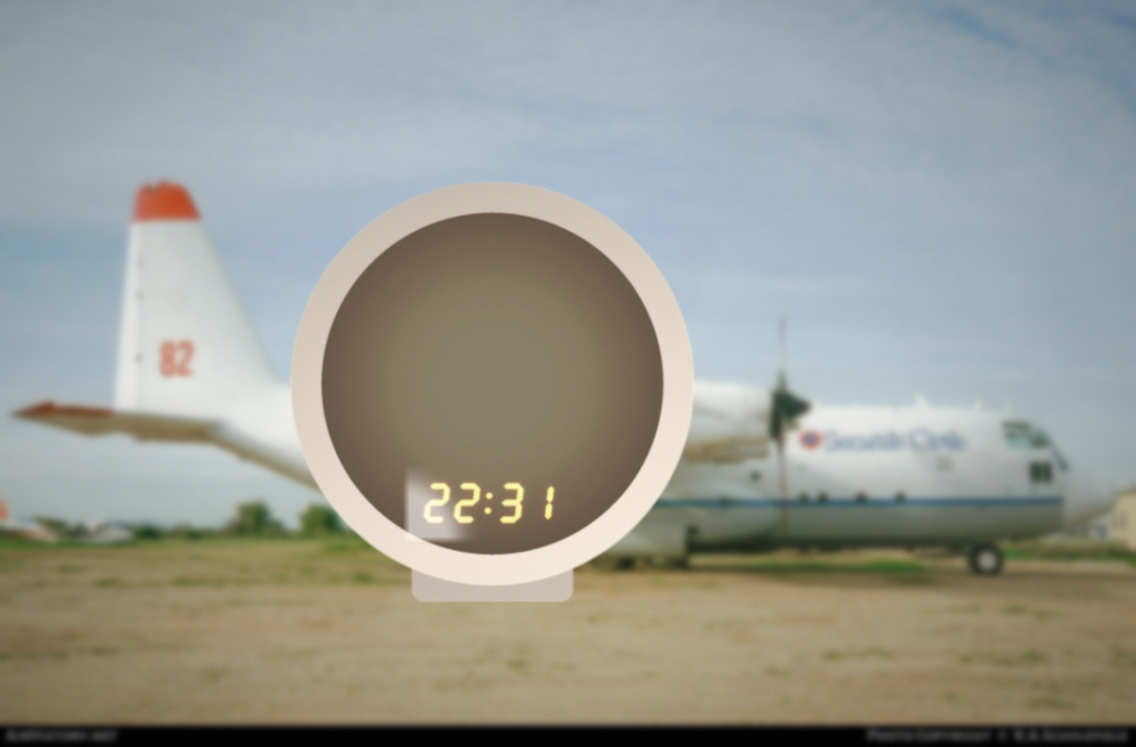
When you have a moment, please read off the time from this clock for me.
22:31
